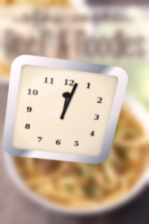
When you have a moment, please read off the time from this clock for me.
12:02
